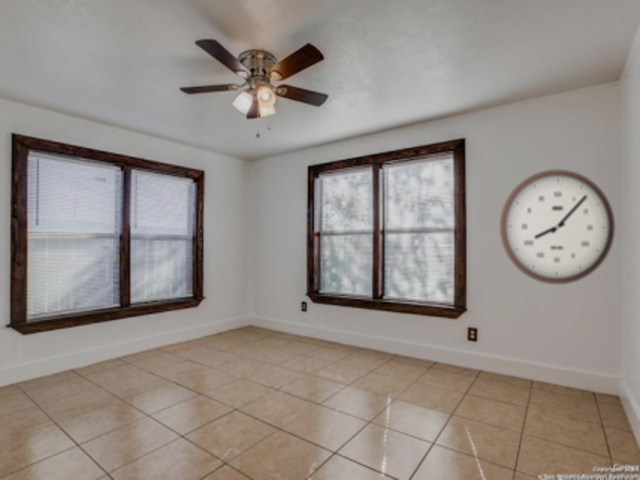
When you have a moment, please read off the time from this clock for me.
8:07
